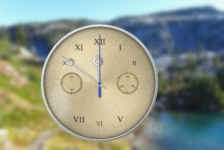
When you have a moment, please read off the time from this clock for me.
11:51
